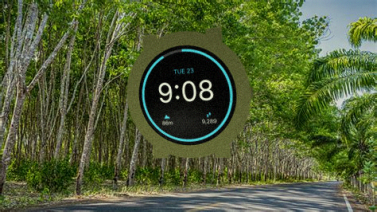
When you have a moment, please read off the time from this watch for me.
9:08
